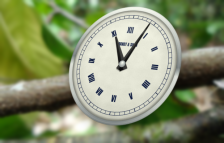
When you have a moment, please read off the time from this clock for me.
11:04
